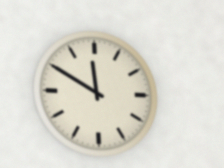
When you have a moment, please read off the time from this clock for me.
11:50
